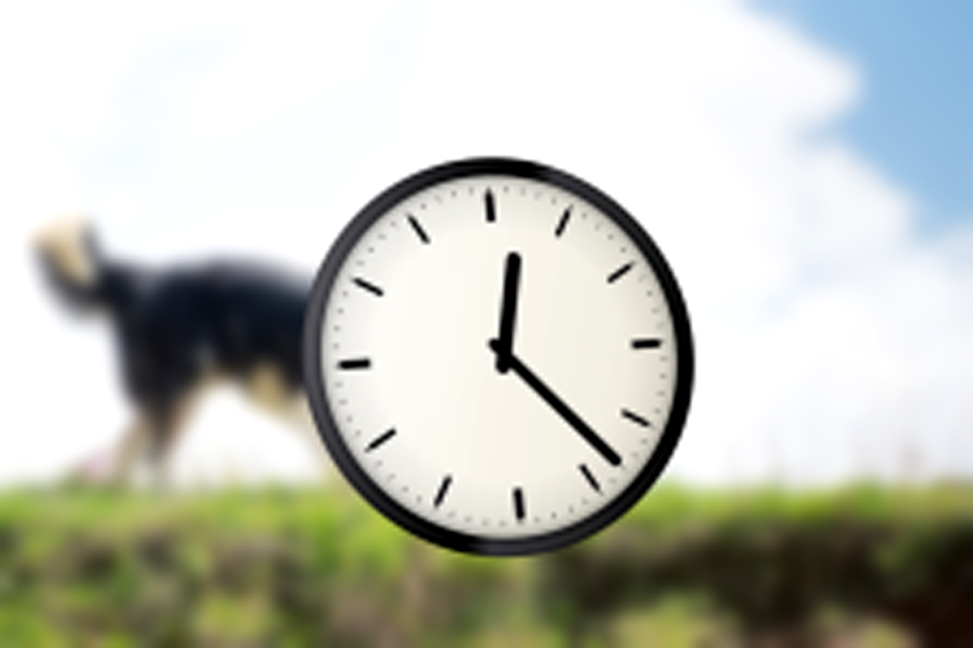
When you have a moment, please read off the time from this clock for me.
12:23
